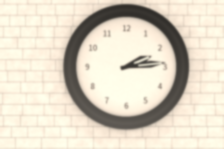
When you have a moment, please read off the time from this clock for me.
2:14
